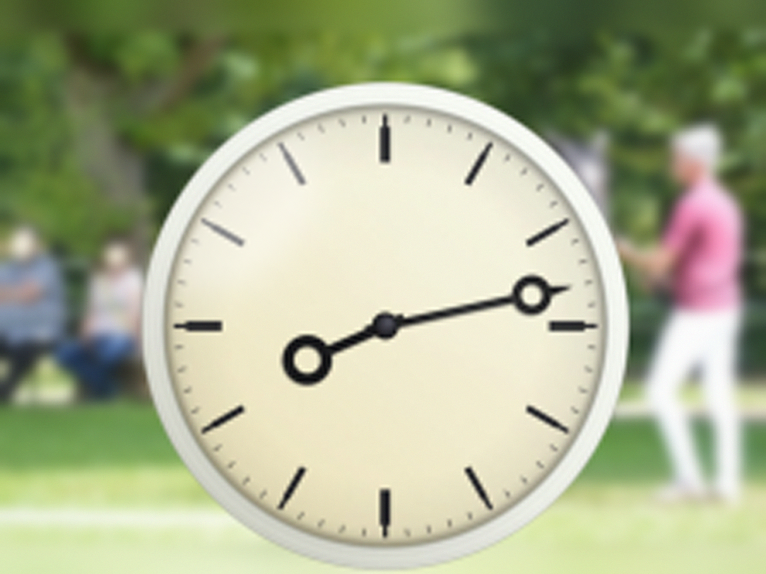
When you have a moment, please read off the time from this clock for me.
8:13
